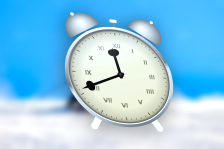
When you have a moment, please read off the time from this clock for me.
11:41
